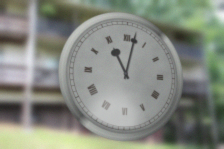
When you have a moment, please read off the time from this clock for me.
11:02
